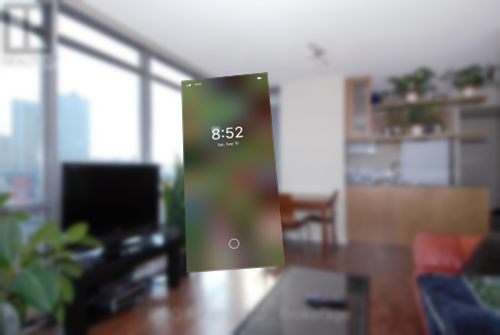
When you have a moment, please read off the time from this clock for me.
8:52
